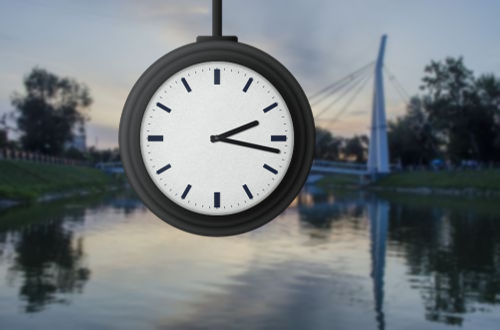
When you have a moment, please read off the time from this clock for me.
2:17
